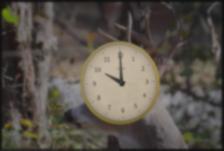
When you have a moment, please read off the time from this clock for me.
10:00
